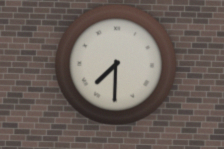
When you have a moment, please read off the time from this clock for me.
7:30
